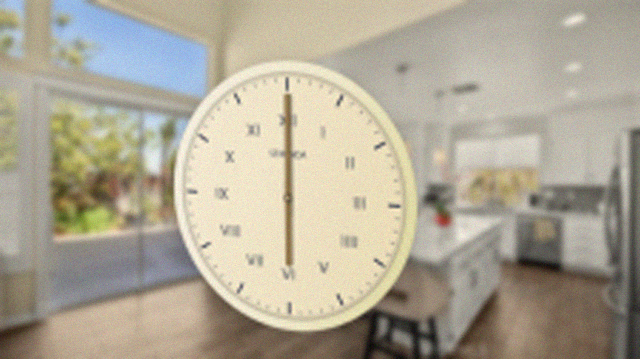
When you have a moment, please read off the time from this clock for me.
6:00
